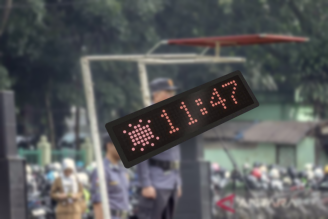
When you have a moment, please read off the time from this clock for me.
11:47
